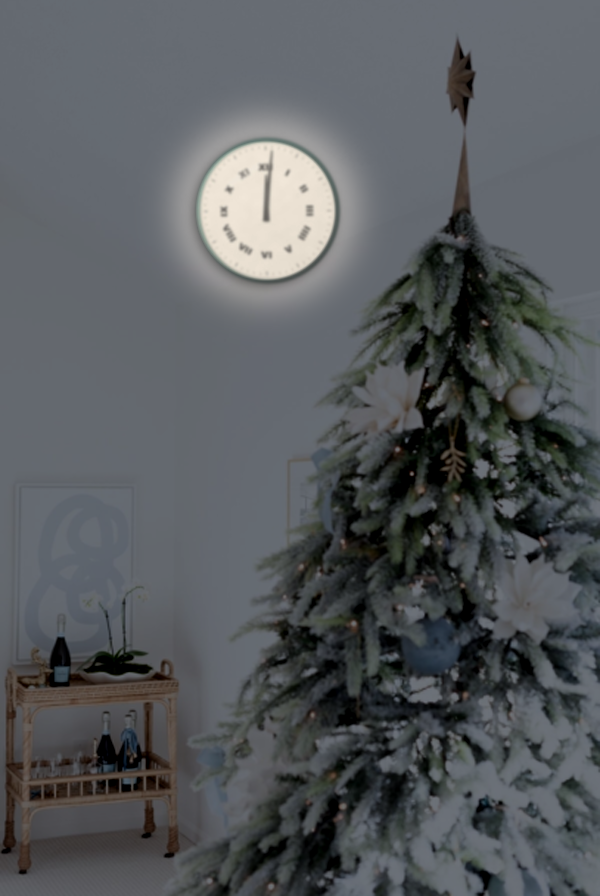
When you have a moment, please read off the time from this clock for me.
12:01
